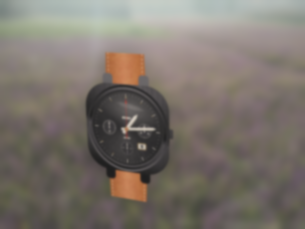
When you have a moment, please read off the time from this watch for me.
1:14
